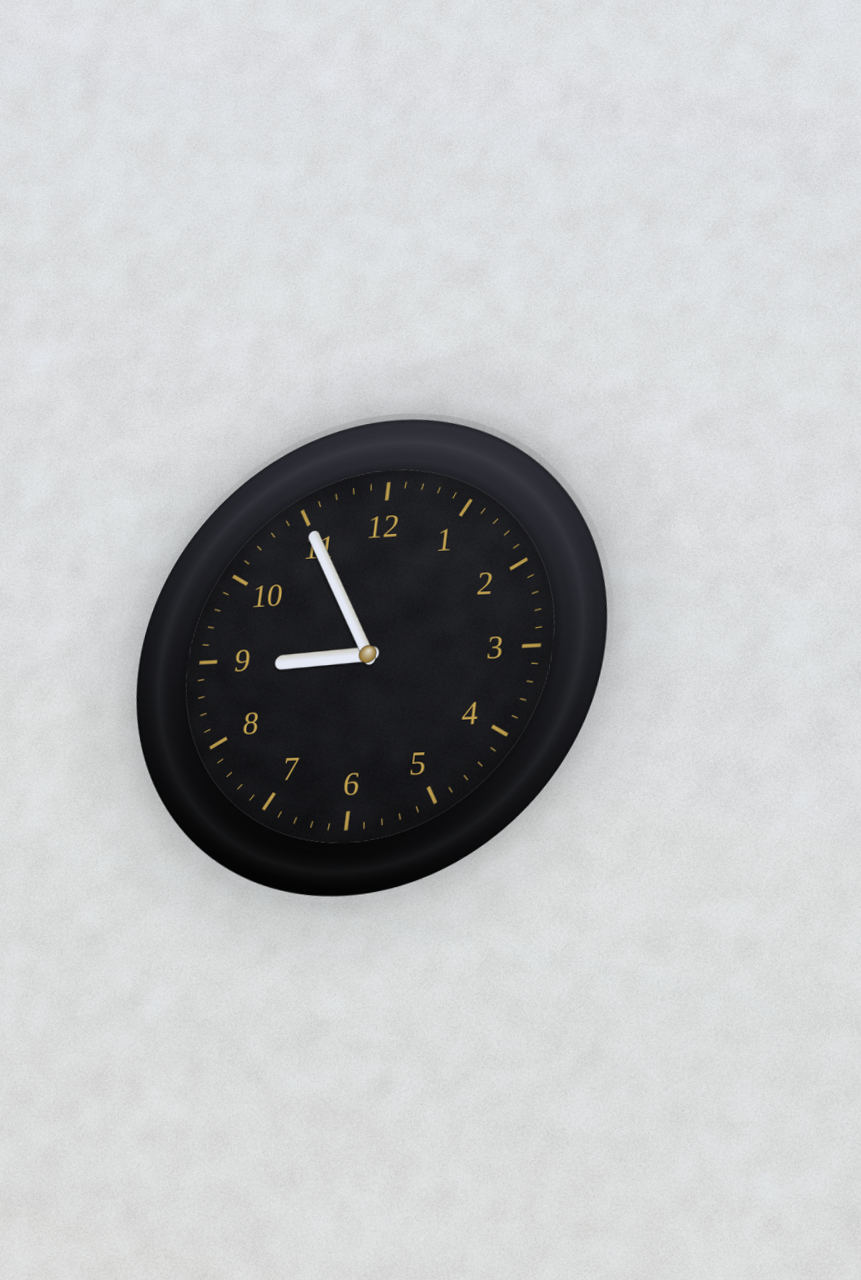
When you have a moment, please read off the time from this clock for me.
8:55
